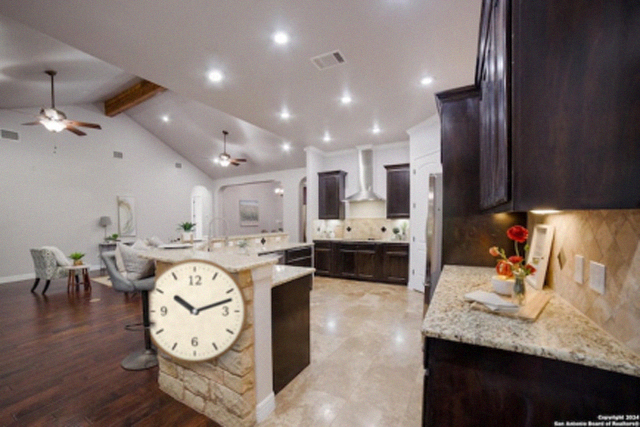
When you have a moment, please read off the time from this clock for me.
10:12
